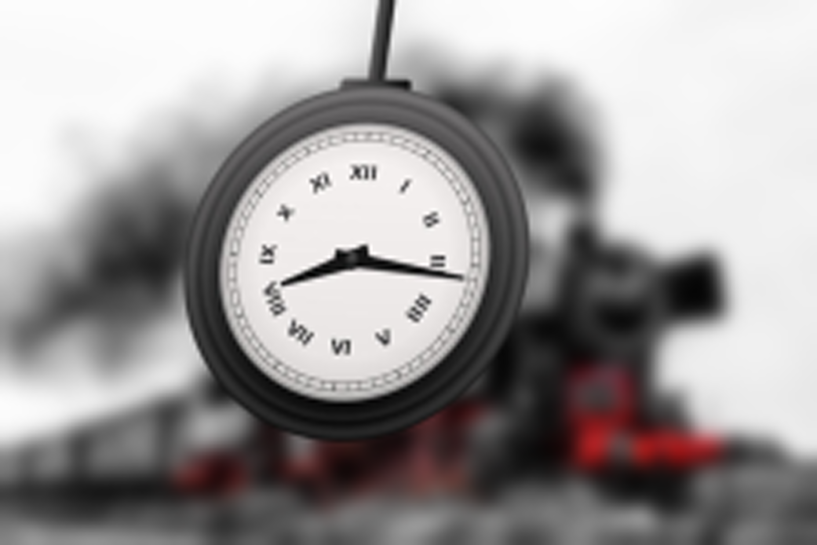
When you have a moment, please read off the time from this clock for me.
8:16
